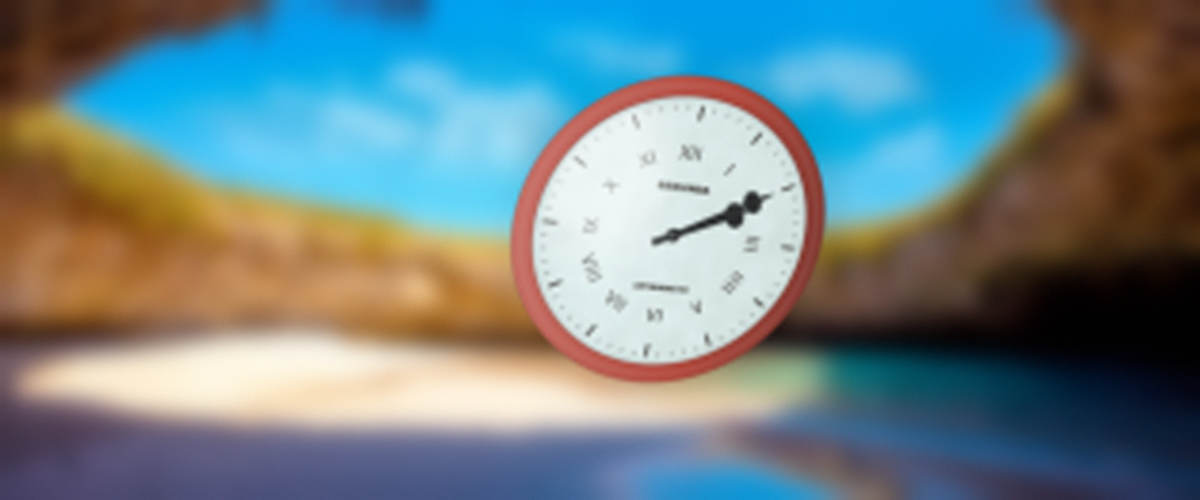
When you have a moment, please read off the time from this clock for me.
2:10
